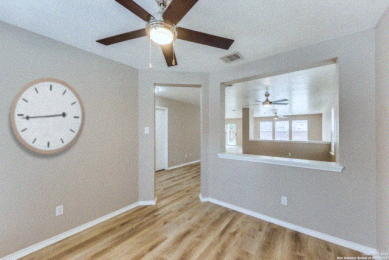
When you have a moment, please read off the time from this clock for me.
2:44
